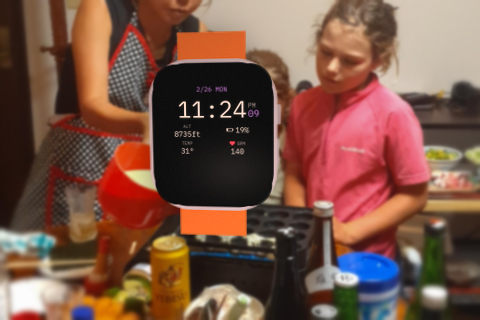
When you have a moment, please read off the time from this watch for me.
11:24:09
